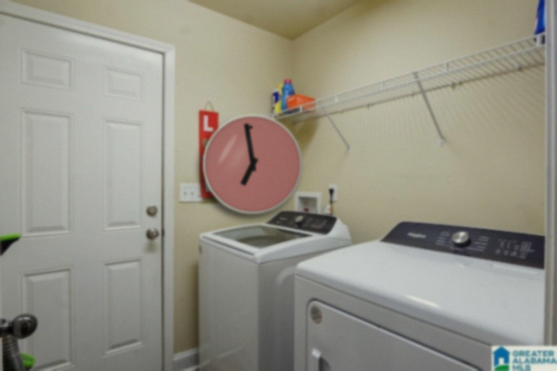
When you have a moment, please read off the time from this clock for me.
6:59
